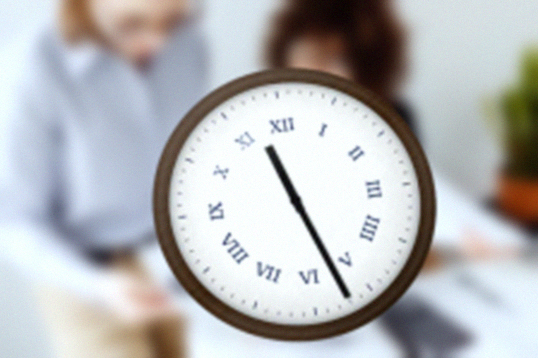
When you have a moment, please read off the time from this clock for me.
11:27
